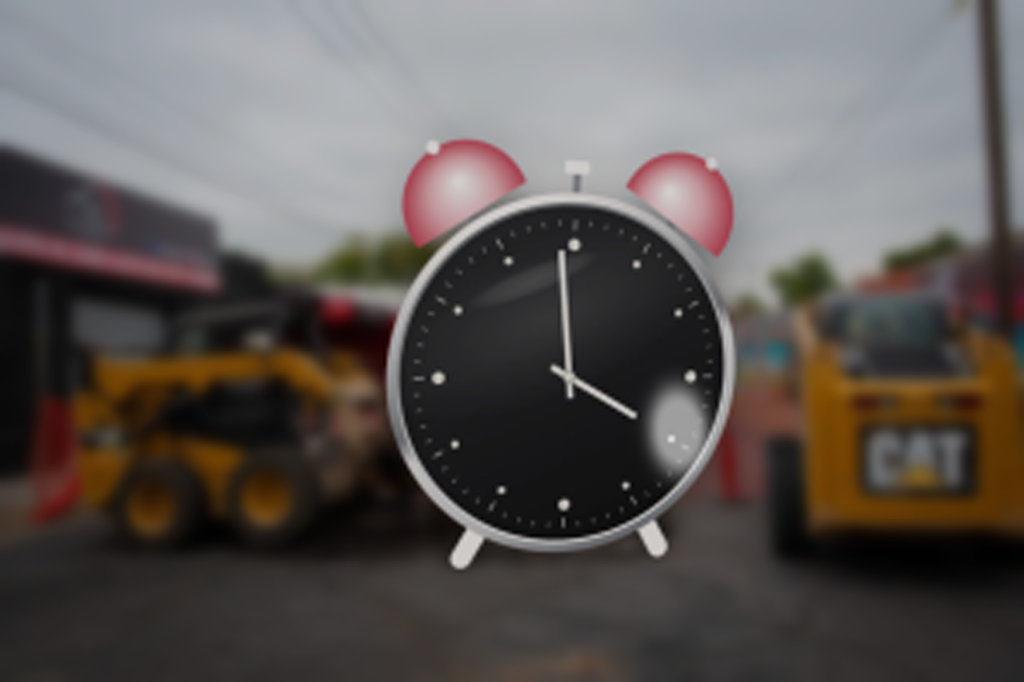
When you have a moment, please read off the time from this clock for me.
3:59
